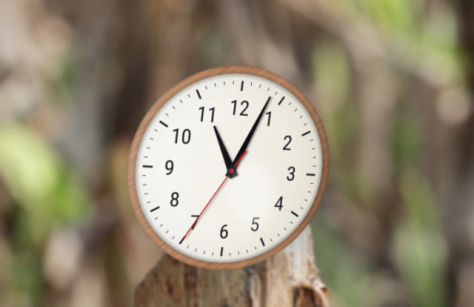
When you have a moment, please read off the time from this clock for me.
11:03:35
